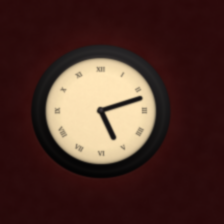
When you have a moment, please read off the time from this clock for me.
5:12
